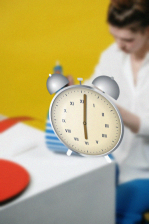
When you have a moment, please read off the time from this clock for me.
6:01
